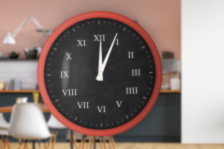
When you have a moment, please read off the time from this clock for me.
12:04
